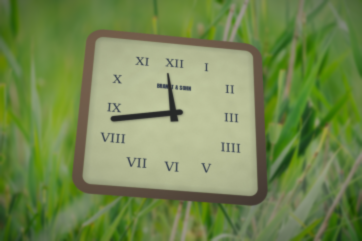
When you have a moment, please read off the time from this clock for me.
11:43
